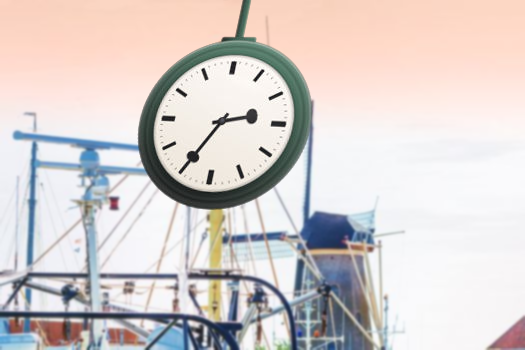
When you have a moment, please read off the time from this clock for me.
2:35
